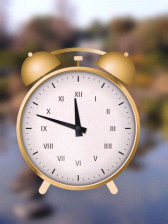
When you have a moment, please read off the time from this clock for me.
11:48
